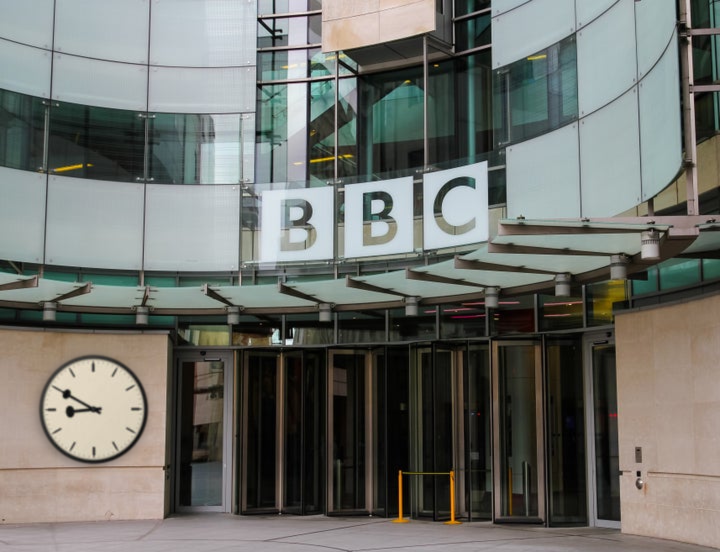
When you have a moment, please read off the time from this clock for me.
8:50
